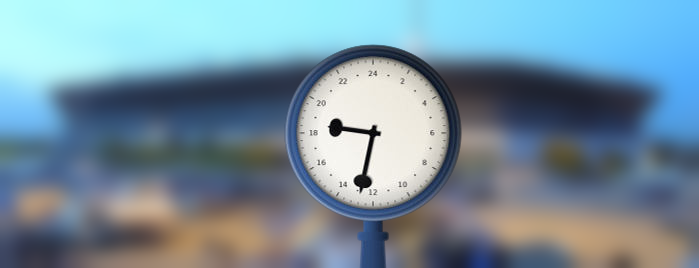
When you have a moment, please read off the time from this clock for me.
18:32
